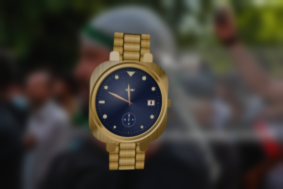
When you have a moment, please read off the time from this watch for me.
11:49
